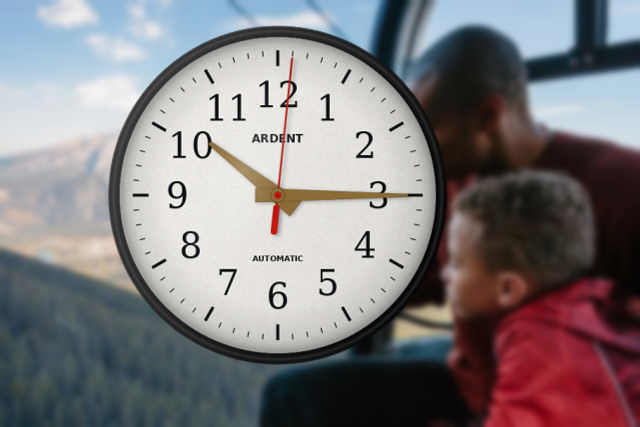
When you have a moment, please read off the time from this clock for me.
10:15:01
